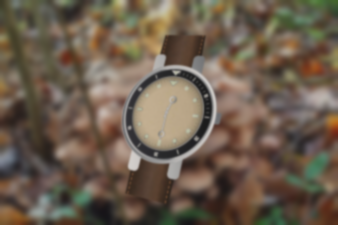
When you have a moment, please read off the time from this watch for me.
12:30
